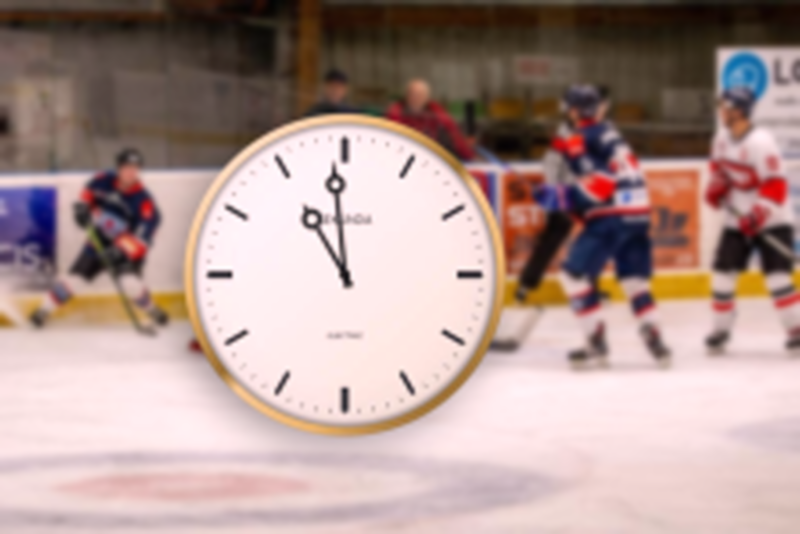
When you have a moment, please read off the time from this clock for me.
10:59
